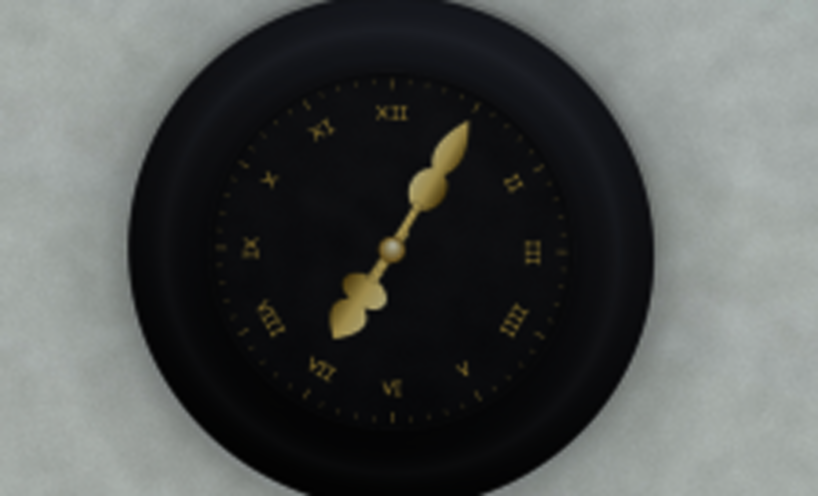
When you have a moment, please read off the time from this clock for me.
7:05
